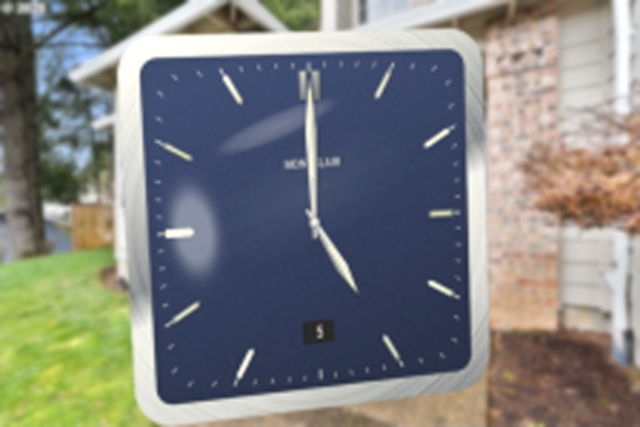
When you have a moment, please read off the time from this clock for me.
5:00
